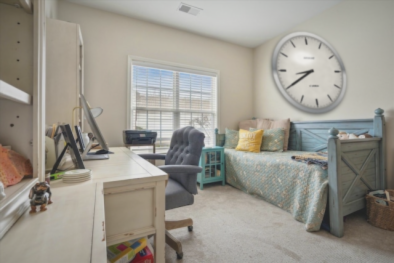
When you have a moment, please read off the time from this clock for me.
8:40
